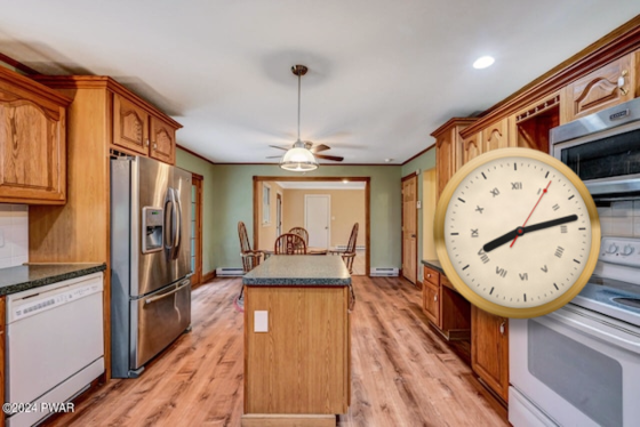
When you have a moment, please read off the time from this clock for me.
8:13:06
